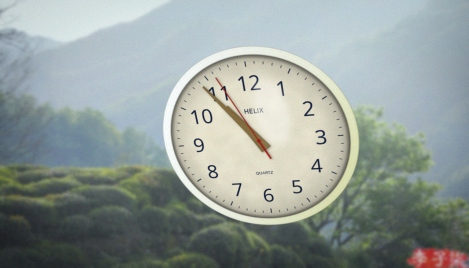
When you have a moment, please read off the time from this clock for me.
10:53:56
